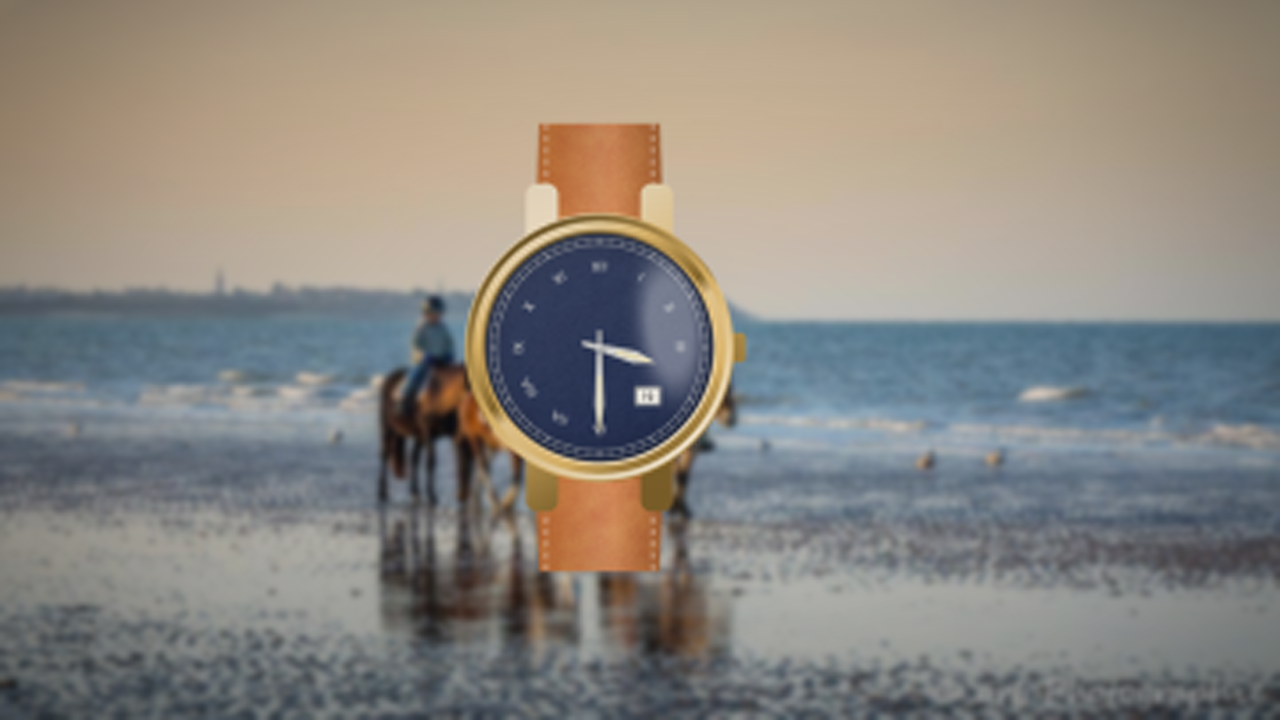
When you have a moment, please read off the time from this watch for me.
3:30
